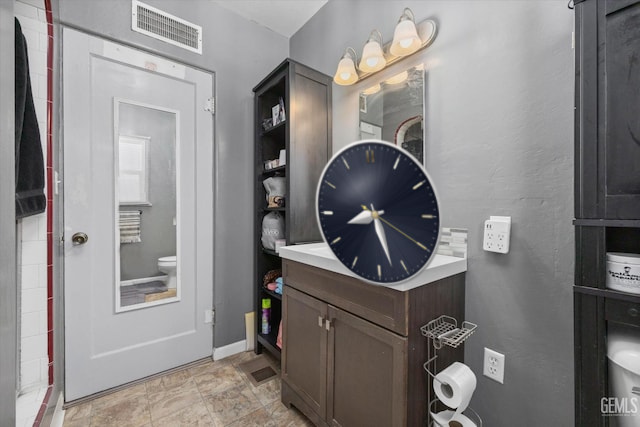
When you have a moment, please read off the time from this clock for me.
8:27:20
